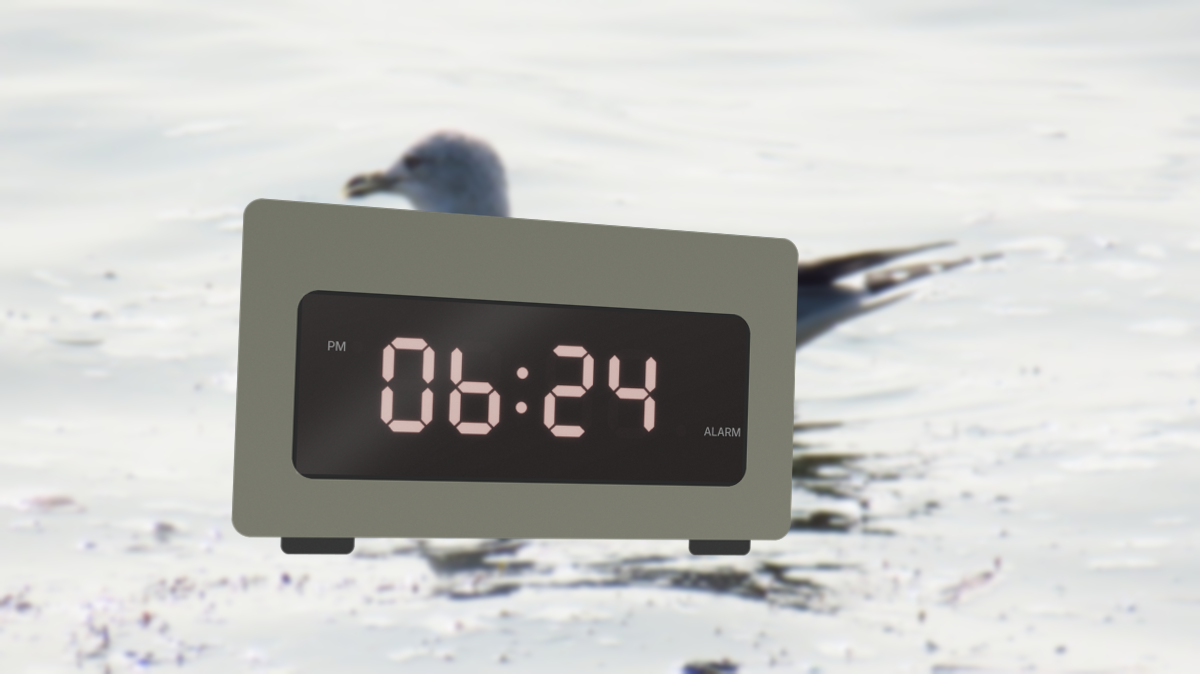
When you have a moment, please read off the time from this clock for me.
6:24
